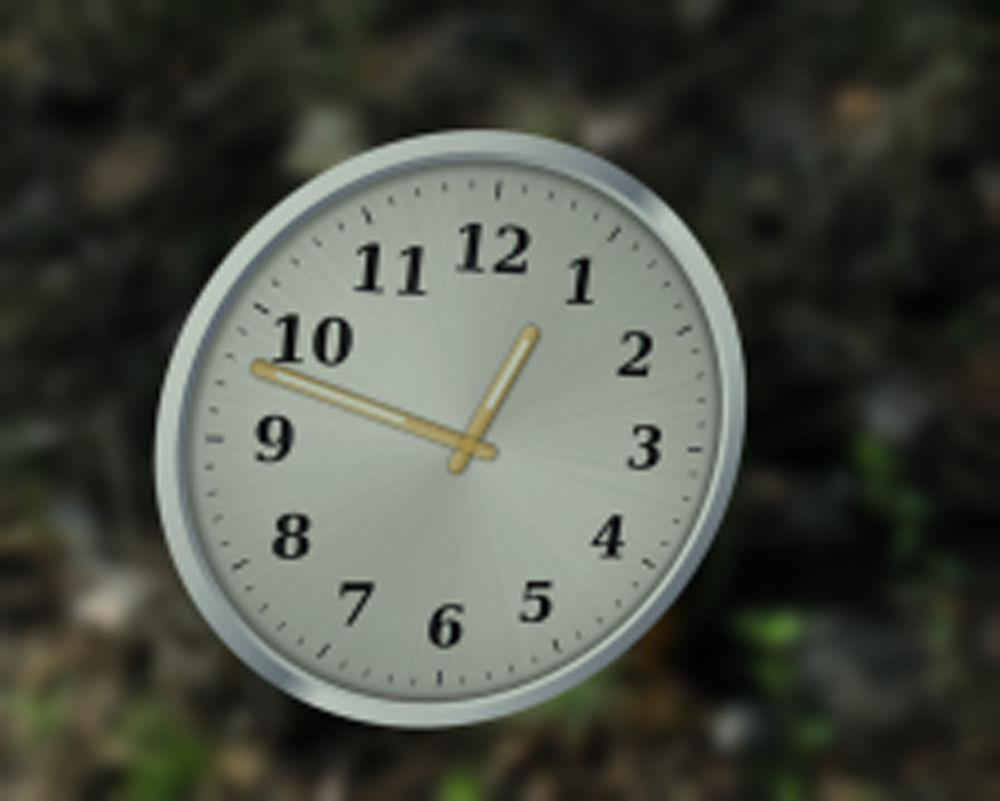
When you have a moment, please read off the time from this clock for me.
12:48
